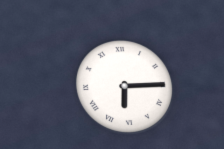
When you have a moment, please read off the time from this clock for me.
6:15
